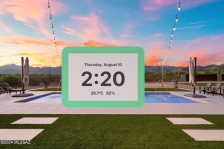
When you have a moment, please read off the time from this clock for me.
2:20
